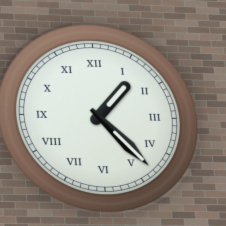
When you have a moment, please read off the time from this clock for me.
1:23
